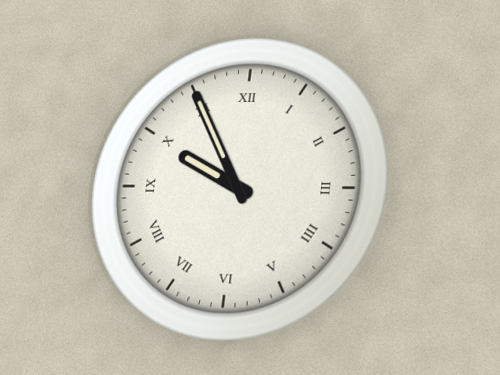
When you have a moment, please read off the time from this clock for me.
9:55
